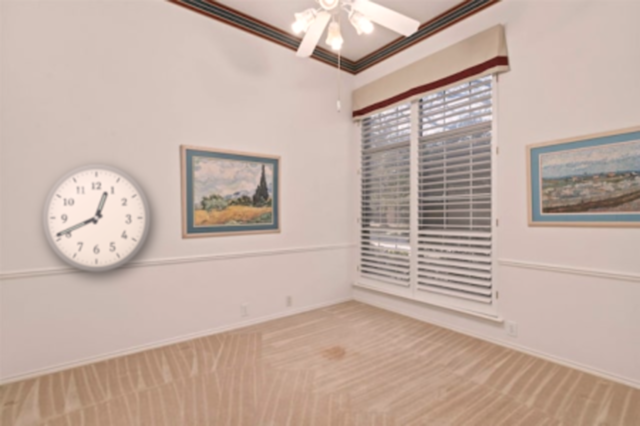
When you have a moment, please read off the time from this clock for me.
12:41
